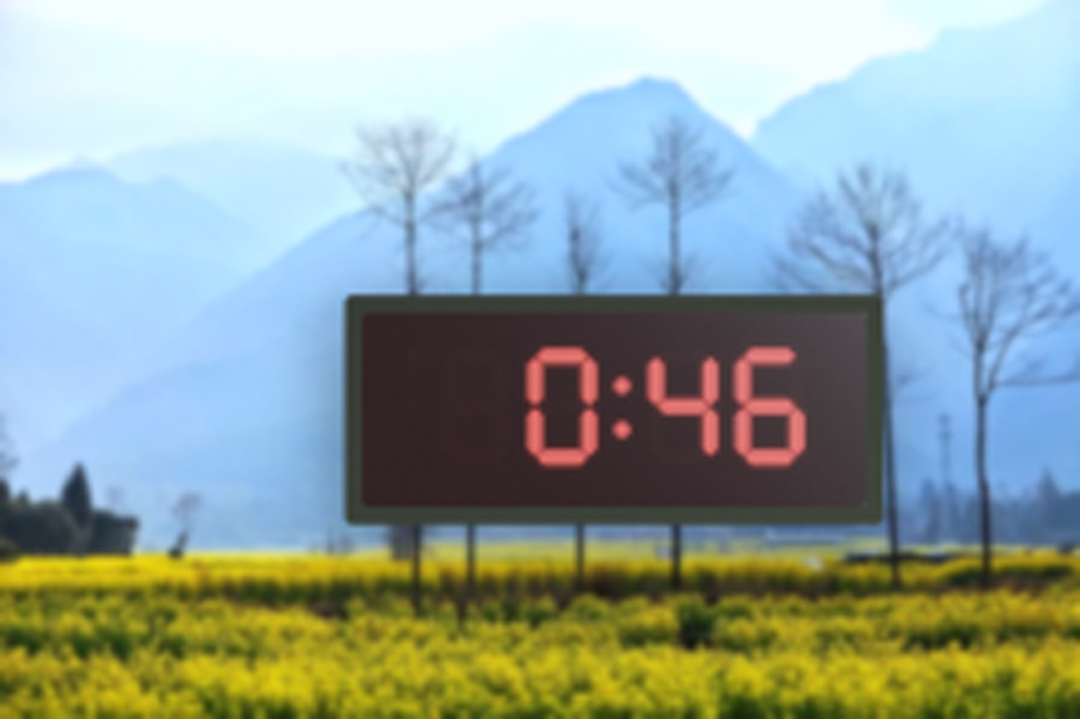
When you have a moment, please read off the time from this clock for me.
0:46
